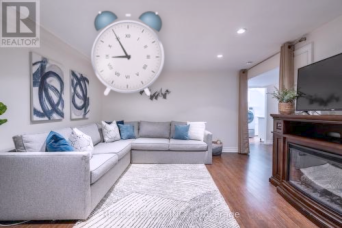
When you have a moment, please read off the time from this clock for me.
8:55
